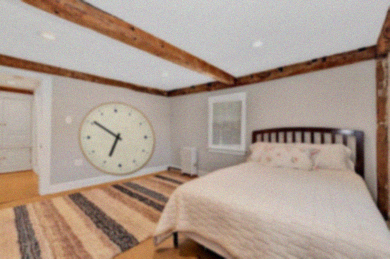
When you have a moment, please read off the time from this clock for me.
6:51
